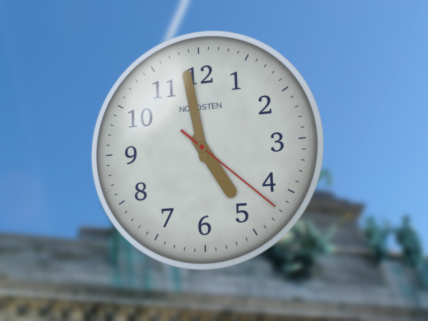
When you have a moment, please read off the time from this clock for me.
4:58:22
